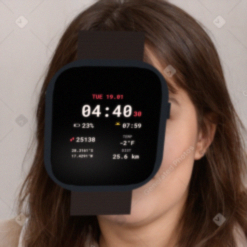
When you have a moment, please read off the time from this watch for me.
4:40
